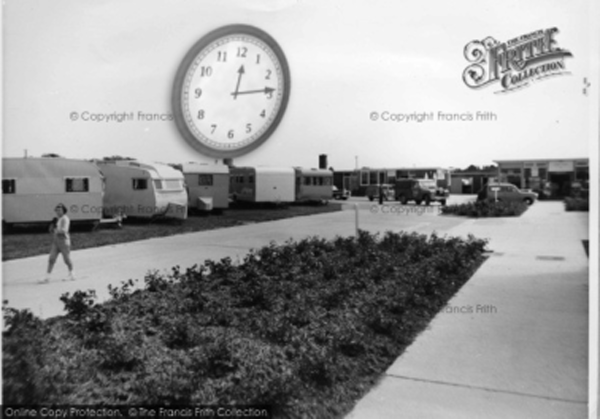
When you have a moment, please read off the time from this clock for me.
12:14
